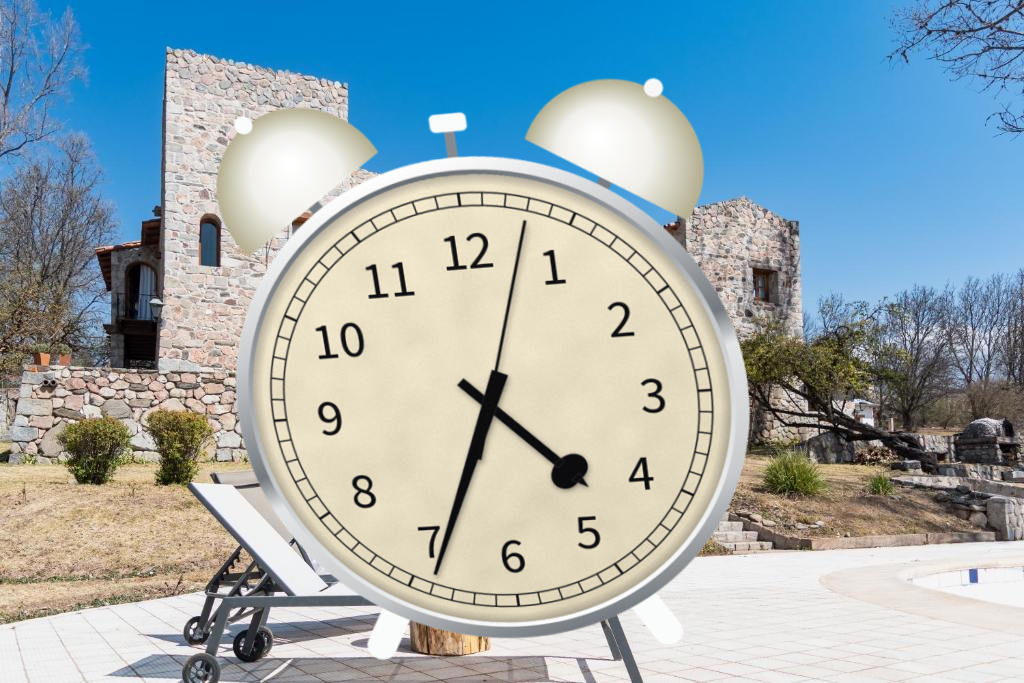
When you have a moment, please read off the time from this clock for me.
4:34:03
